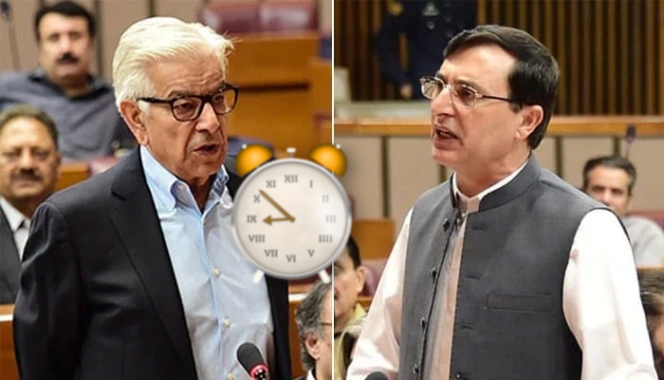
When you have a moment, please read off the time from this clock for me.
8:52
